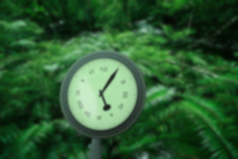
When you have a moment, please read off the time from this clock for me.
5:05
